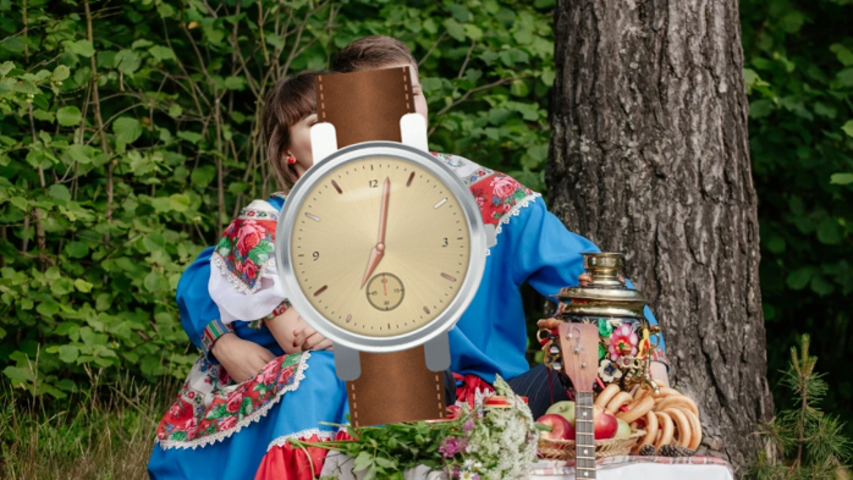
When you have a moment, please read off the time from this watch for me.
7:02
